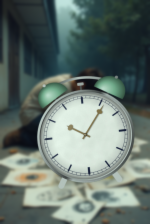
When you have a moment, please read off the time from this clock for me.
10:06
